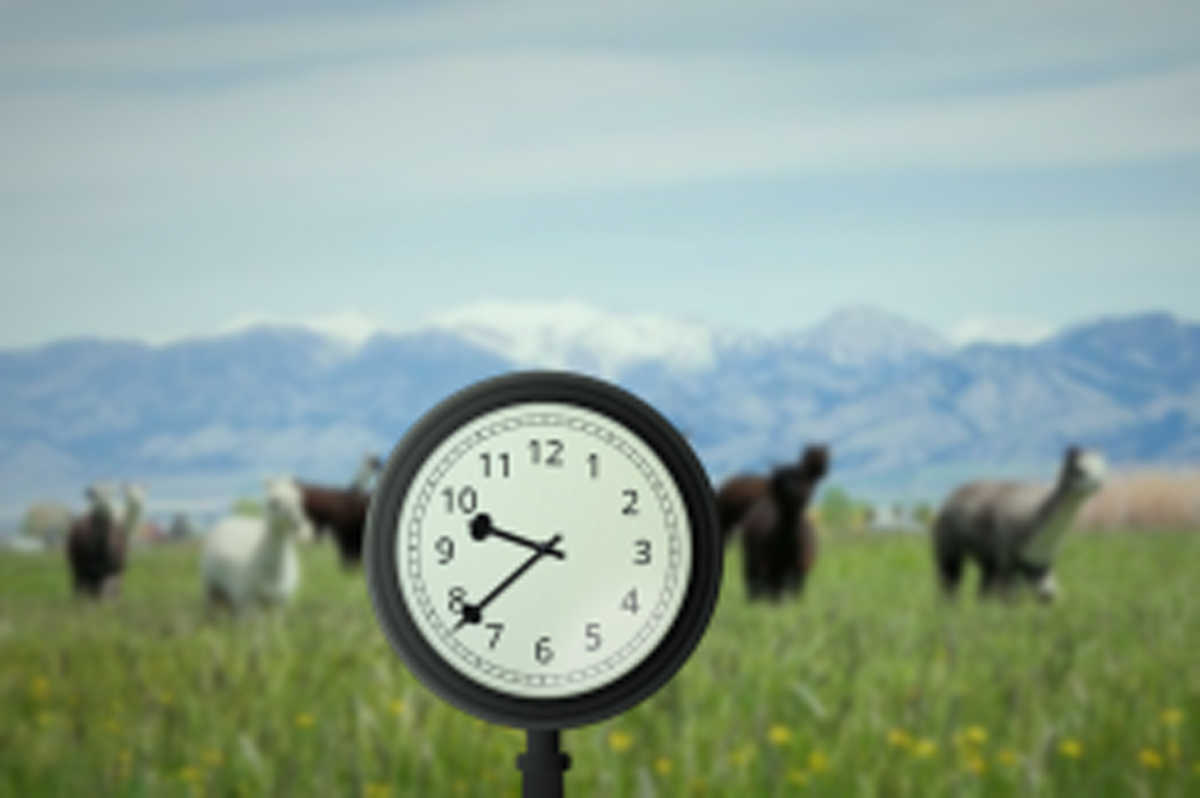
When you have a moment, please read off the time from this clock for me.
9:38
